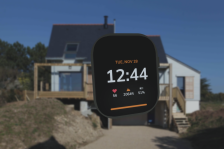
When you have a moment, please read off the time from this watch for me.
12:44
